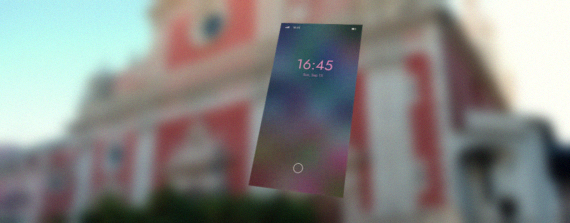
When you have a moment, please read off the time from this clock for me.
16:45
